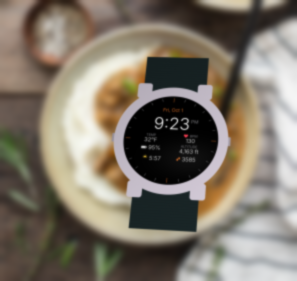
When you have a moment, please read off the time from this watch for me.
9:23
